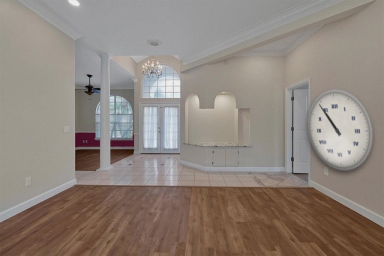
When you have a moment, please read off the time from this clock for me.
10:54
